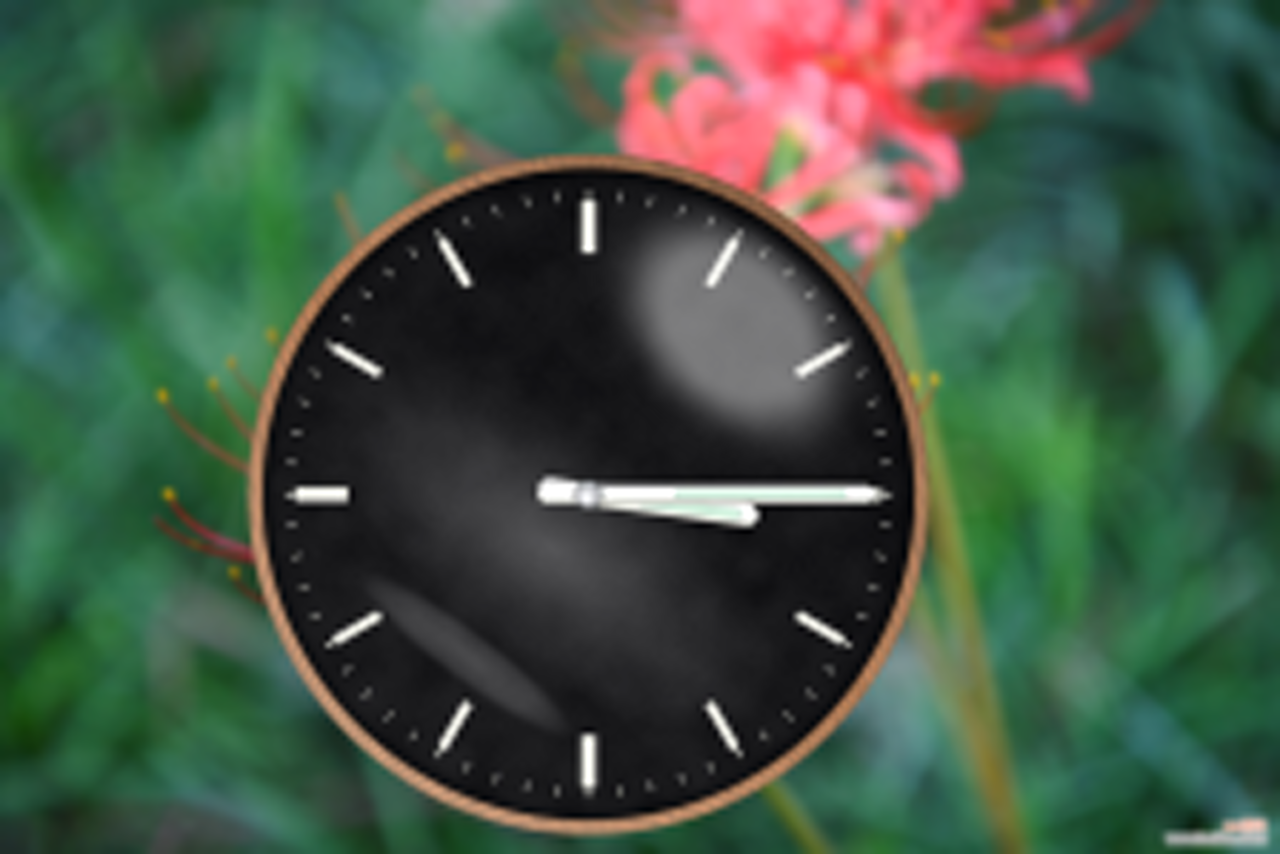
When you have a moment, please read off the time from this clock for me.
3:15
